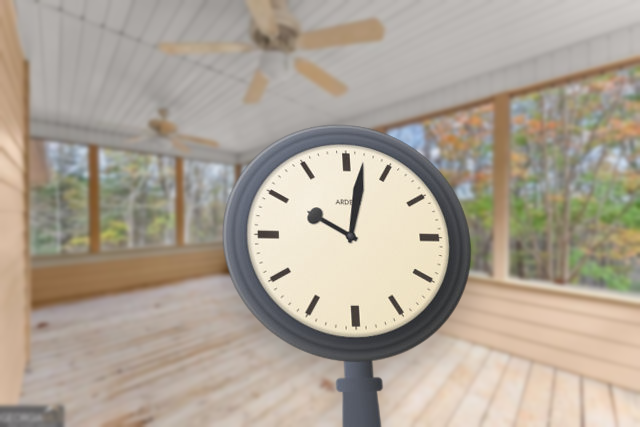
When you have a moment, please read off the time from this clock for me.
10:02
